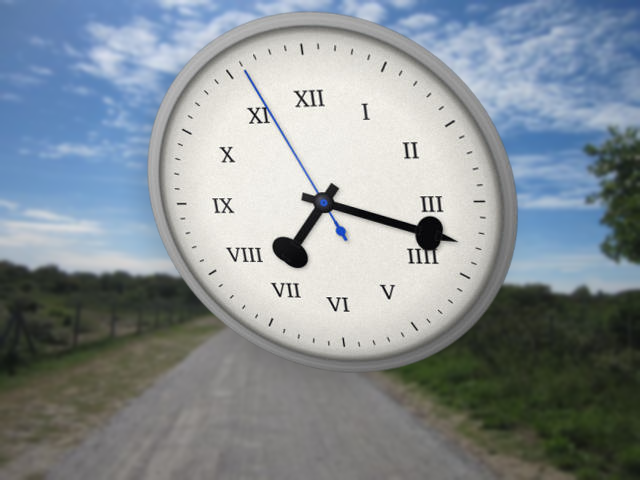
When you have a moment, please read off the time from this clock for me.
7:17:56
